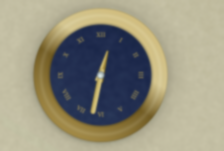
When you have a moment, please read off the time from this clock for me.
12:32
